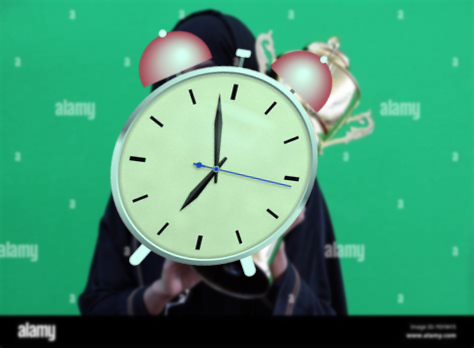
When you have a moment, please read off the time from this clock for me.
6:58:16
